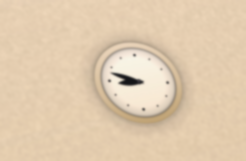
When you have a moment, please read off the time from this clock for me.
8:48
